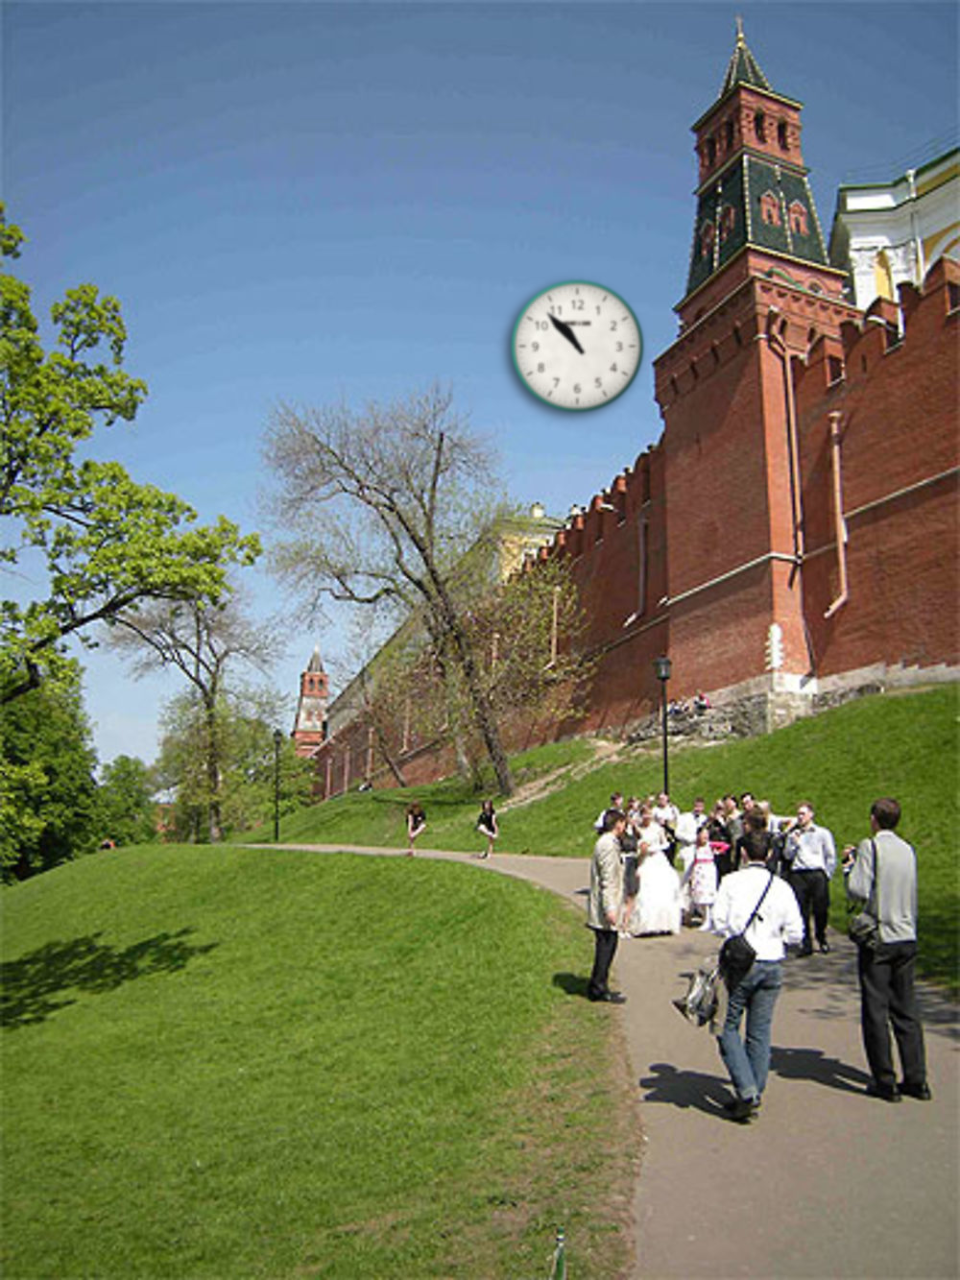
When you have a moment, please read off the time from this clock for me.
10:53
